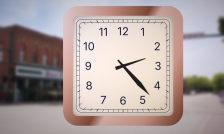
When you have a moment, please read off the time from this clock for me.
2:23
